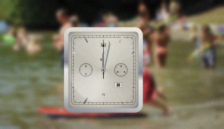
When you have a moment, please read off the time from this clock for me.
12:02
